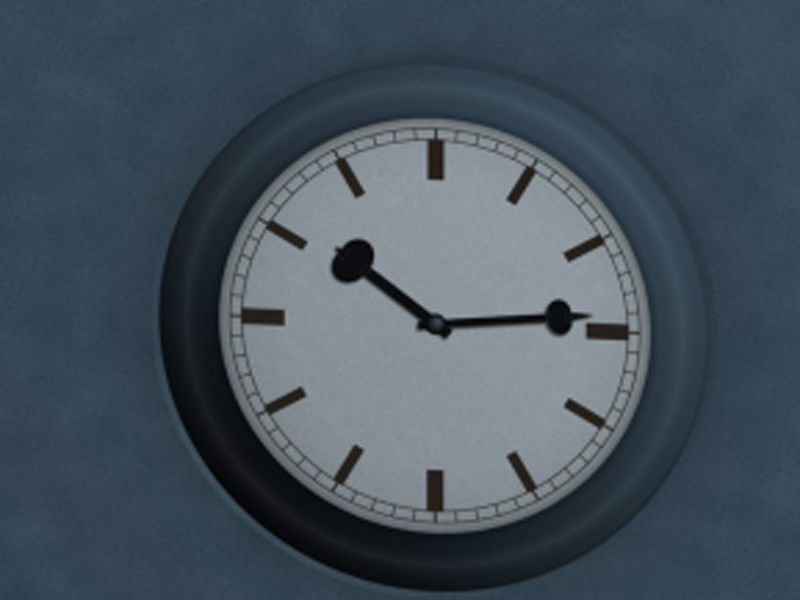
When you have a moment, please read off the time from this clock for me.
10:14
